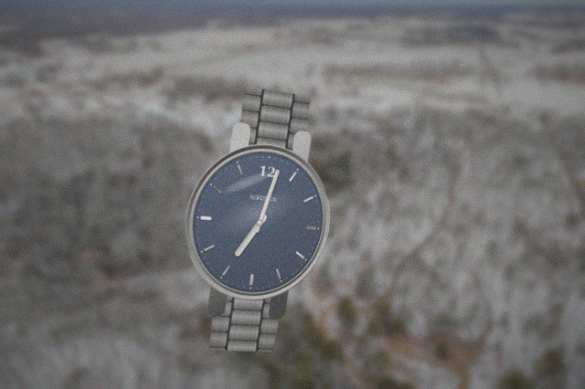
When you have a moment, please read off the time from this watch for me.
7:02
